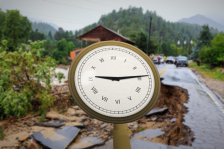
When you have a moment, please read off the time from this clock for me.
9:14
